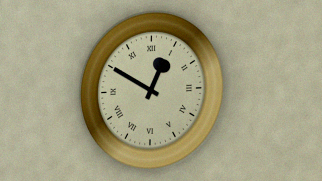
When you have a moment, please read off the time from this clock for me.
12:50
